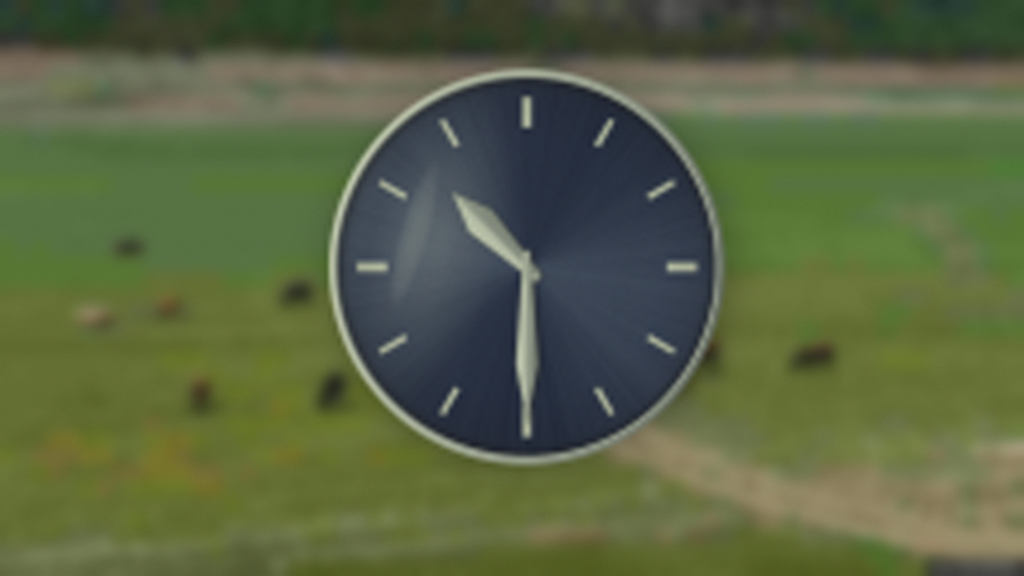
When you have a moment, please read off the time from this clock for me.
10:30
